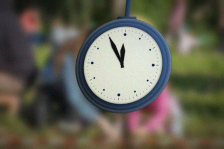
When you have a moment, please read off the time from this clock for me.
11:55
